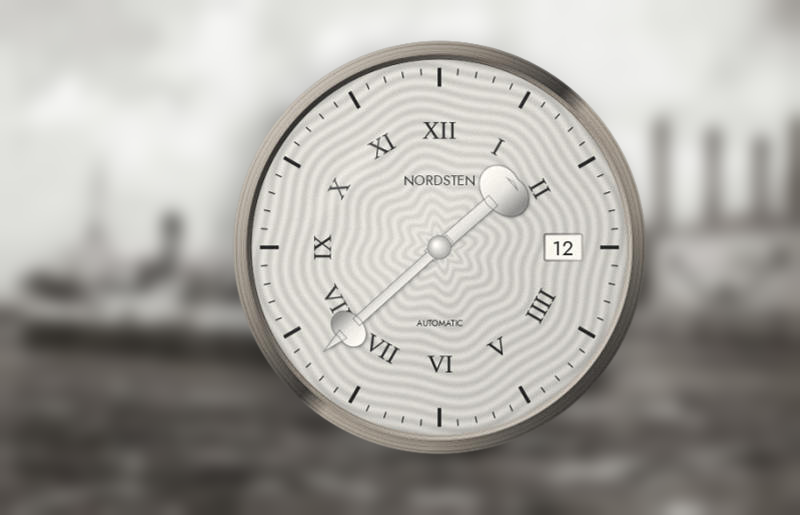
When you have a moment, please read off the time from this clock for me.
1:38
